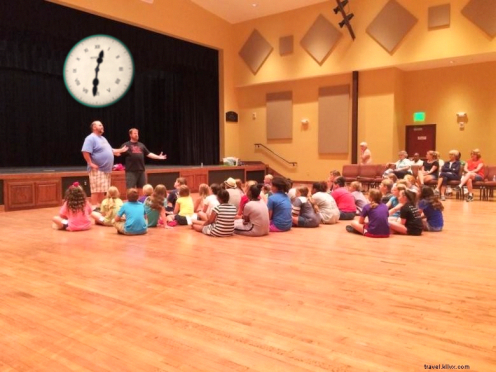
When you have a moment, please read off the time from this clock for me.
12:31
